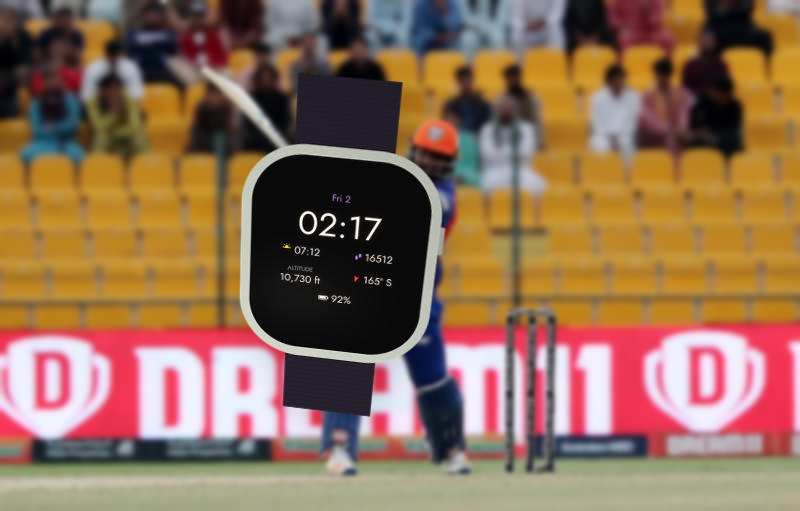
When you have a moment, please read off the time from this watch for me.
2:17
